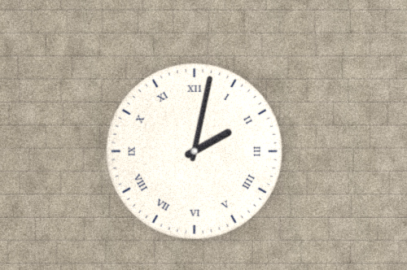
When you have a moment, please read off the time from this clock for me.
2:02
